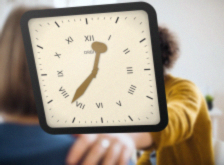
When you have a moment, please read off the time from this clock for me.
12:37
